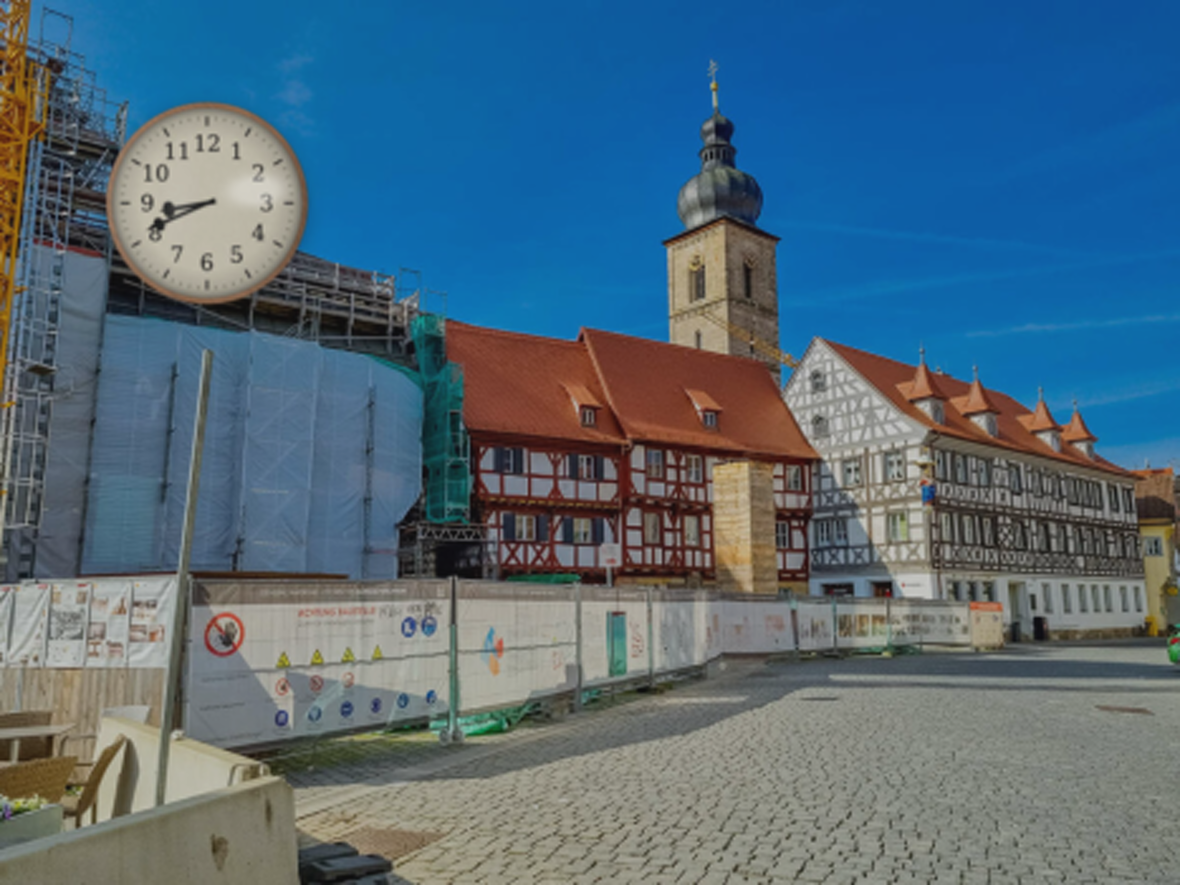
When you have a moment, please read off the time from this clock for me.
8:41
